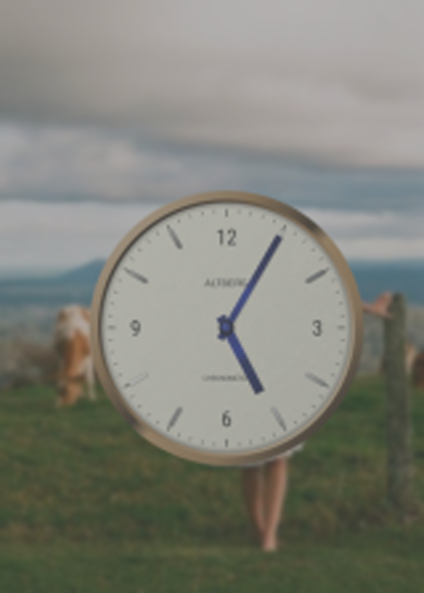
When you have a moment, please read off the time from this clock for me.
5:05
